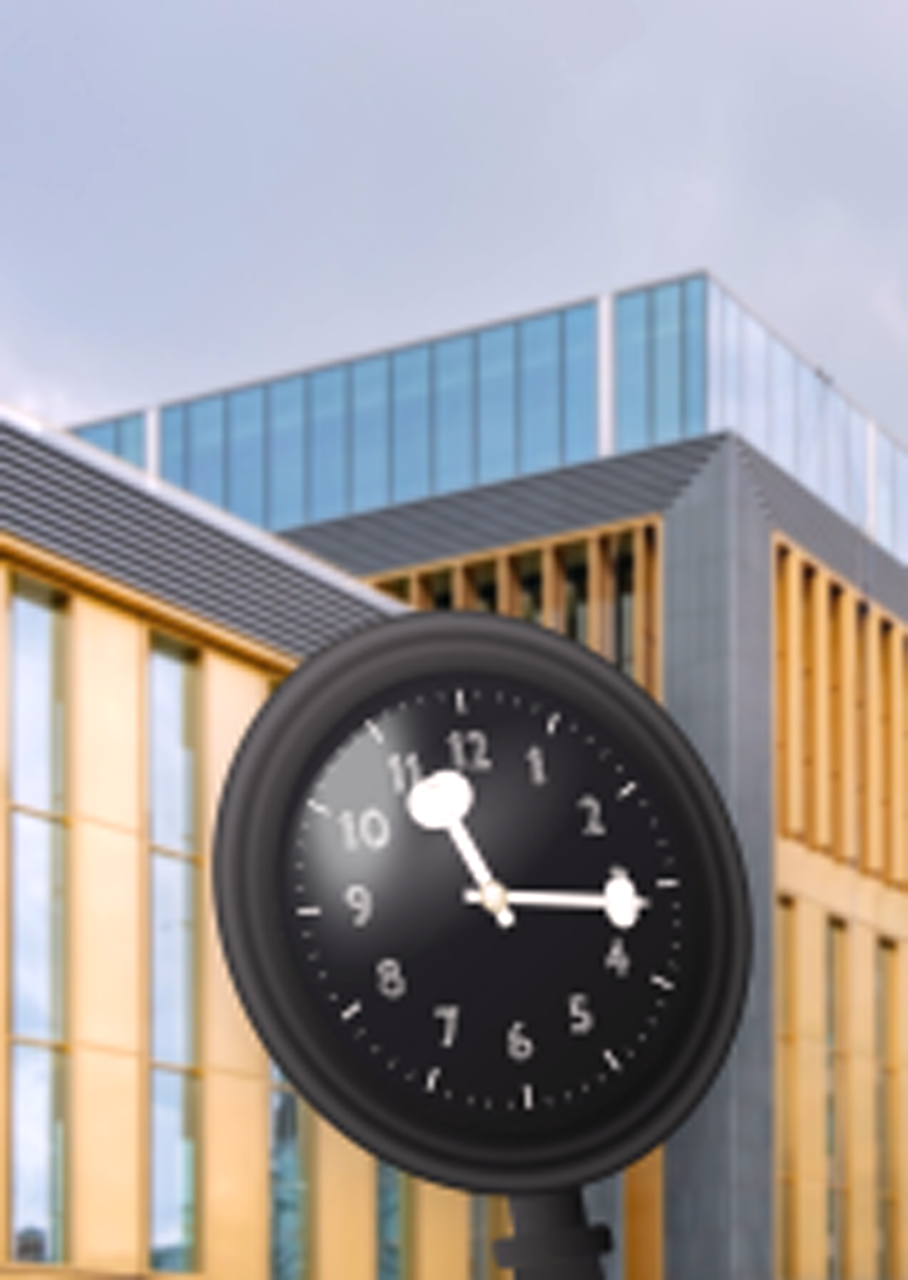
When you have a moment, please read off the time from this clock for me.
11:16
